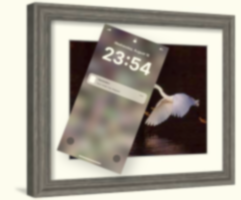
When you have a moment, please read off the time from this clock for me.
23:54
